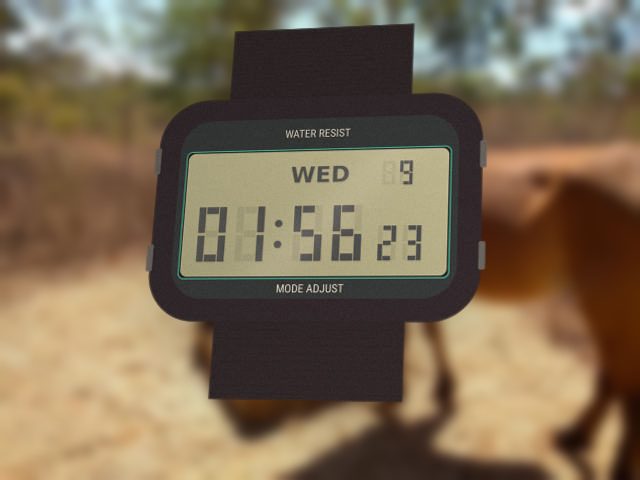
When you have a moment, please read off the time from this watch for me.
1:56:23
